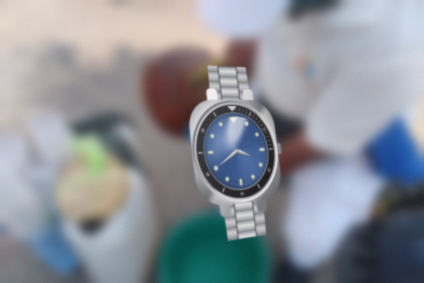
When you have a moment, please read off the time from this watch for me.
3:40
